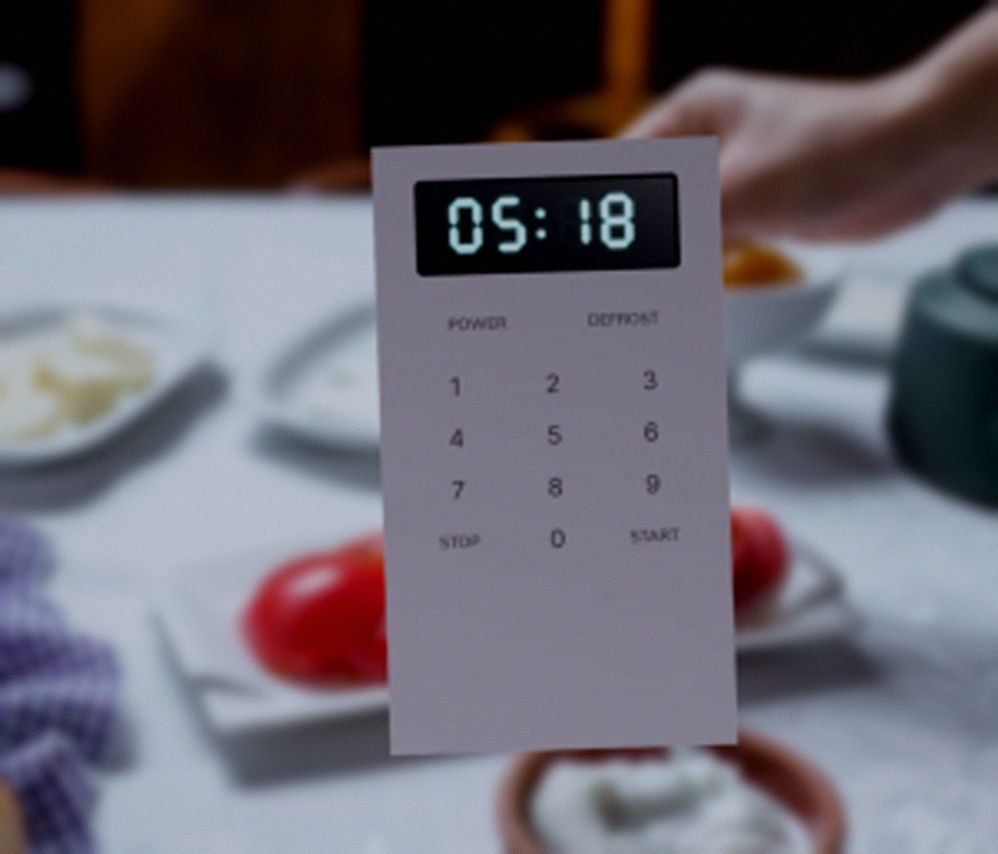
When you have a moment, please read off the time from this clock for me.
5:18
